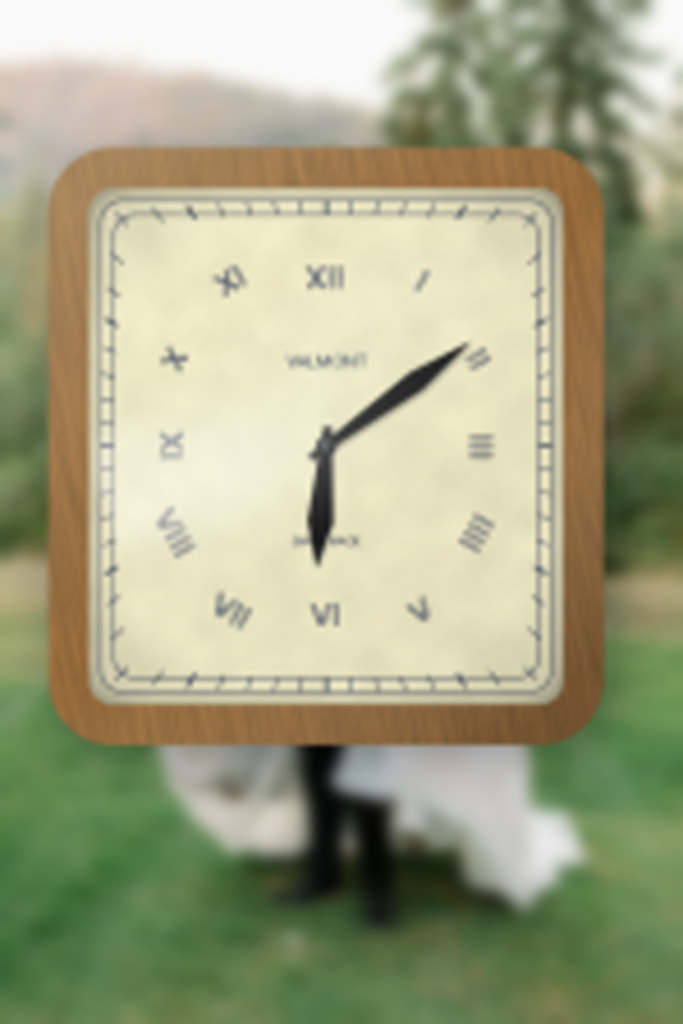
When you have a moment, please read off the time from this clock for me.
6:09
